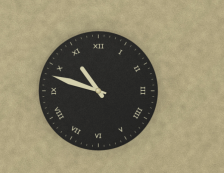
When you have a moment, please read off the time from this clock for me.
10:48
